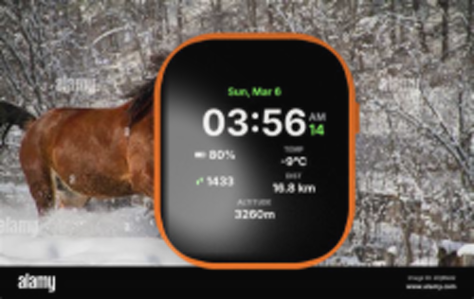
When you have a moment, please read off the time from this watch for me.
3:56
